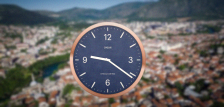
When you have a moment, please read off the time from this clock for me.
9:21
